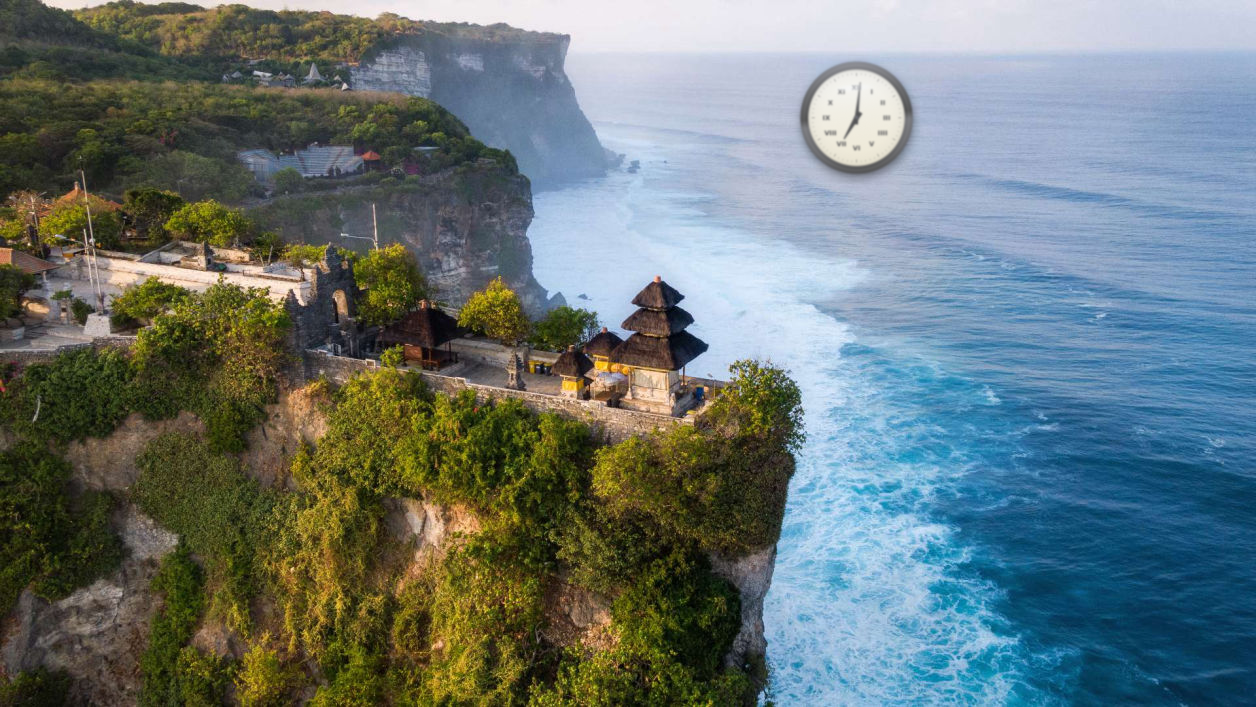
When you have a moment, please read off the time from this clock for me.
7:01
